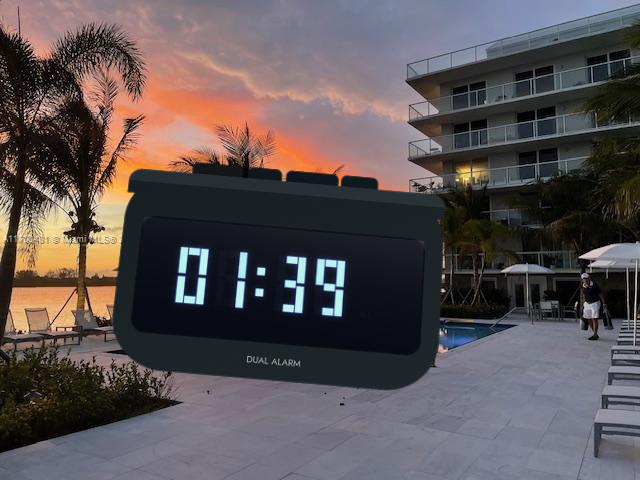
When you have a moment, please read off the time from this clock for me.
1:39
